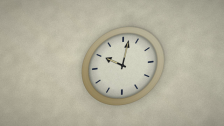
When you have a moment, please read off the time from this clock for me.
10:02
